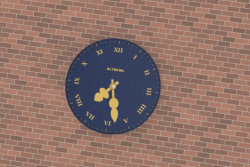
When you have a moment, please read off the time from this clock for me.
7:28
